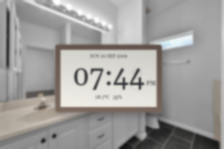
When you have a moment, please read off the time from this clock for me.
7:44
